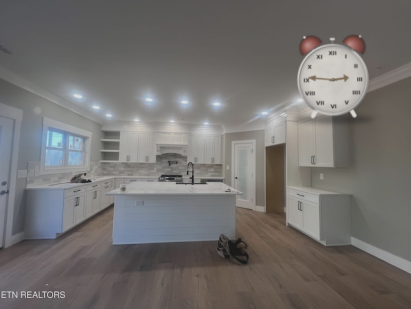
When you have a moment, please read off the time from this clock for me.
2:46
